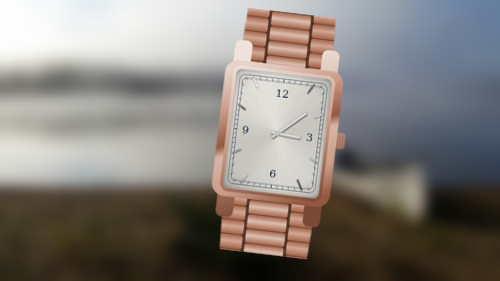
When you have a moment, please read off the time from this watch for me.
3:08
